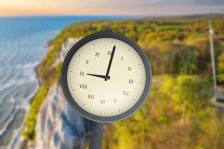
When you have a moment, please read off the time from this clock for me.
9:01
